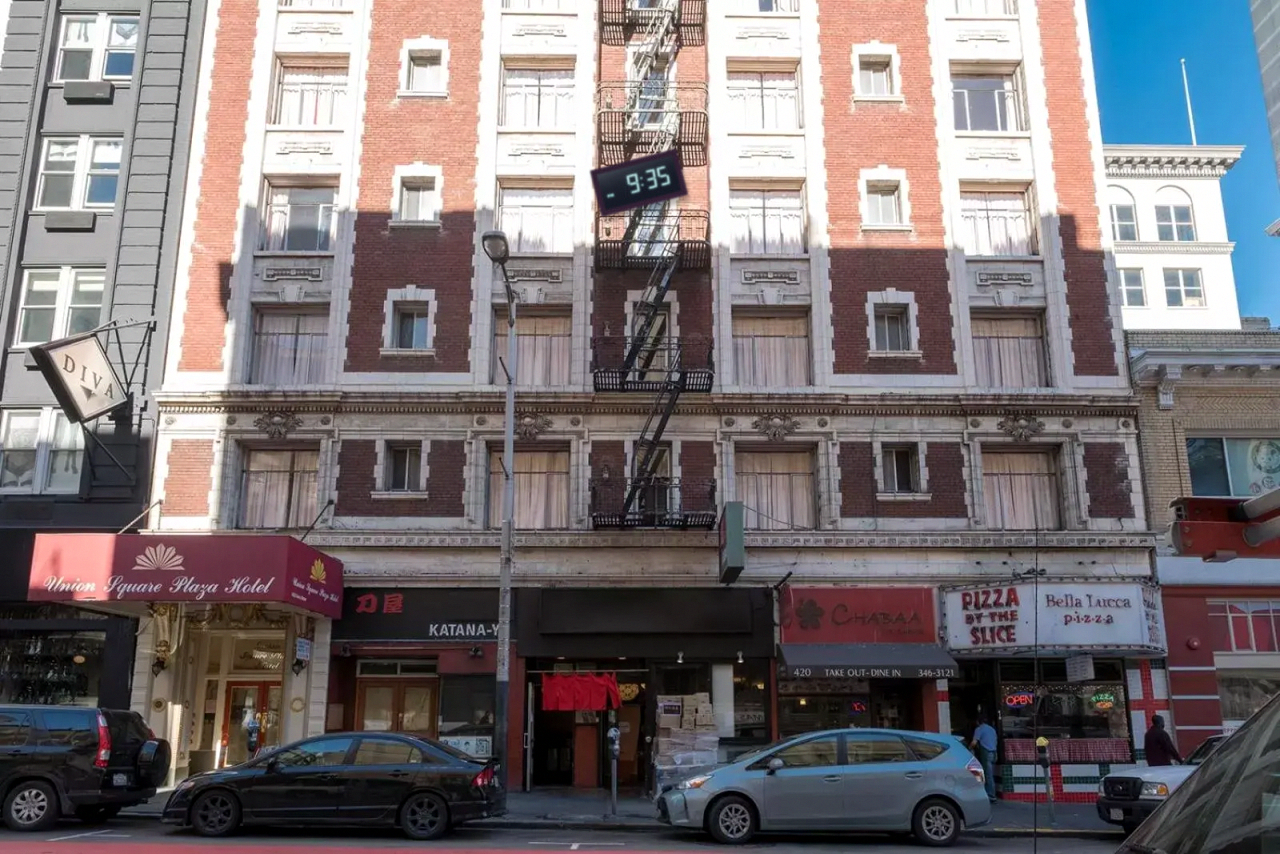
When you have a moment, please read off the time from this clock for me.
9:35
